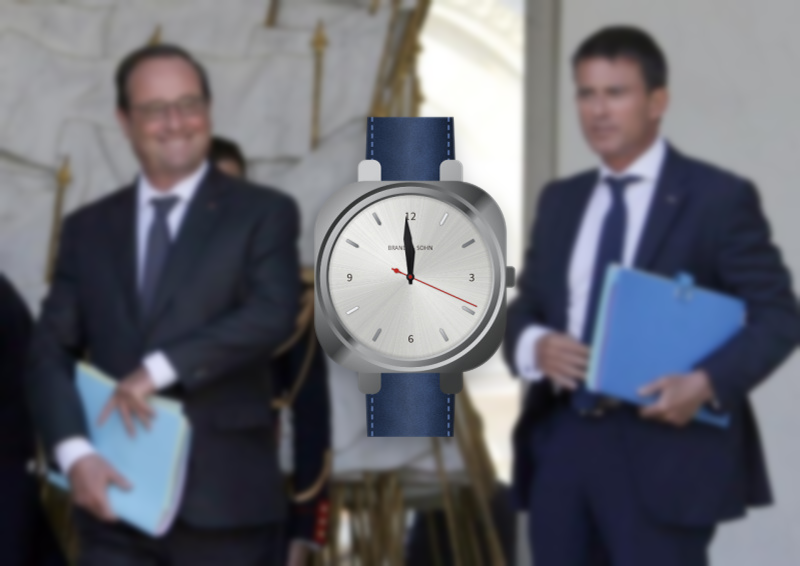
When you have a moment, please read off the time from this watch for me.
11:59:19
